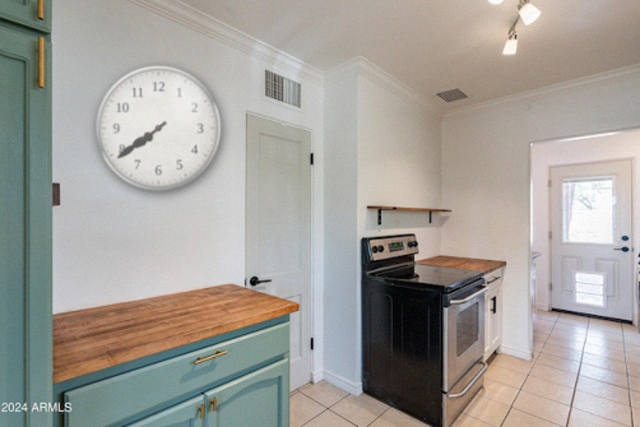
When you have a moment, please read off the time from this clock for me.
7:39
